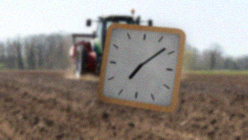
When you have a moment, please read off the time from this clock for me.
7:08
